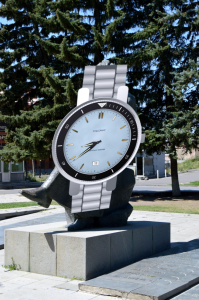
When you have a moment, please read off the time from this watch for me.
8:39
